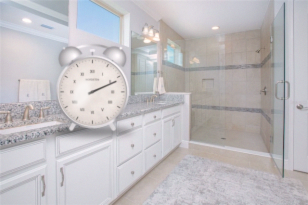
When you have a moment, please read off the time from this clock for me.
2:11
